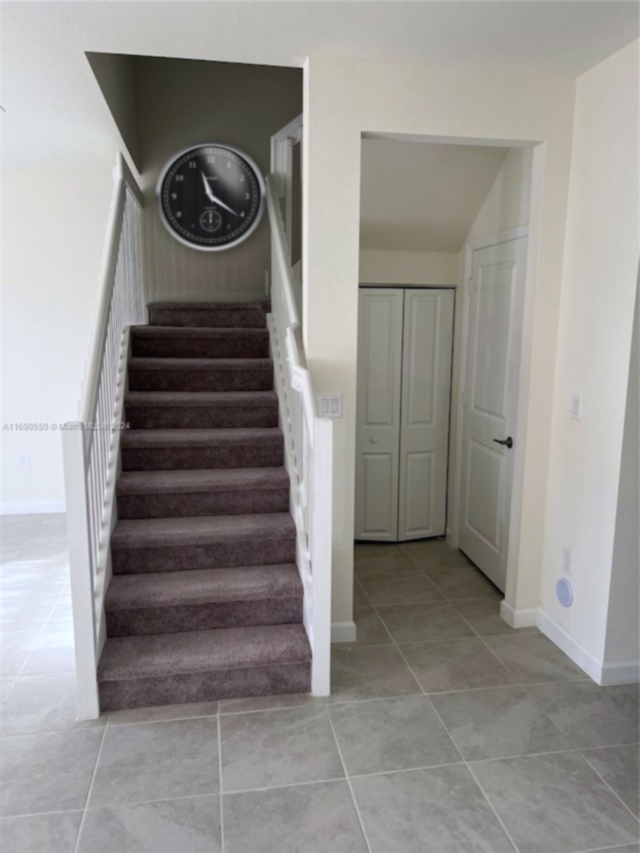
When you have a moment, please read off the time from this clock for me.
11:21
